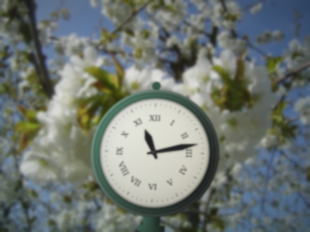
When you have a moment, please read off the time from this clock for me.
11:13
